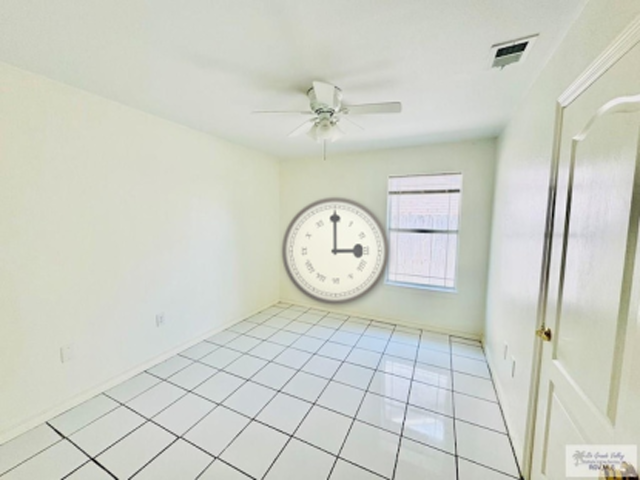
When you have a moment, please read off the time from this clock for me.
3:00
